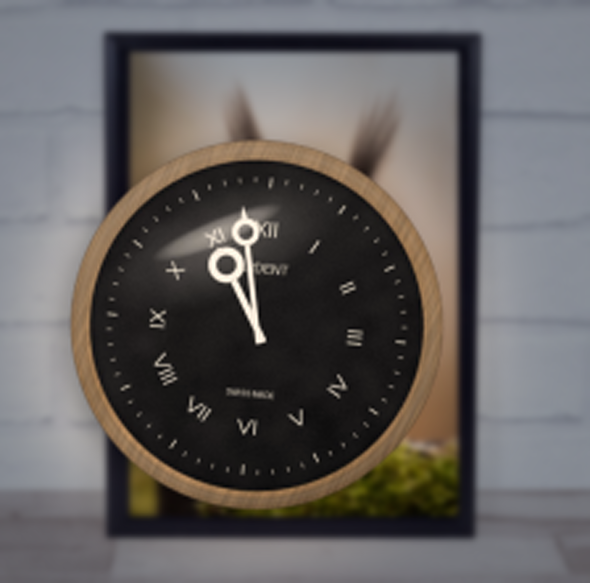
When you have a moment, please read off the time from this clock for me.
10:58
